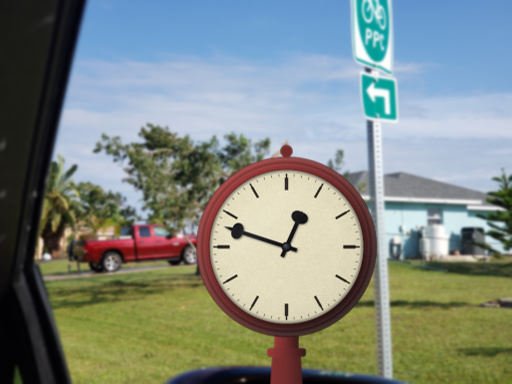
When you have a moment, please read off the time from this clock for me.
12:48
